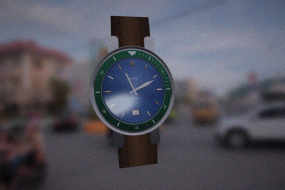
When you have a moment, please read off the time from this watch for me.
11:11
